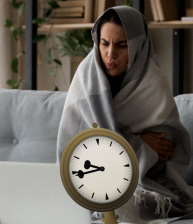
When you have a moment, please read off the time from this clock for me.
9:44
